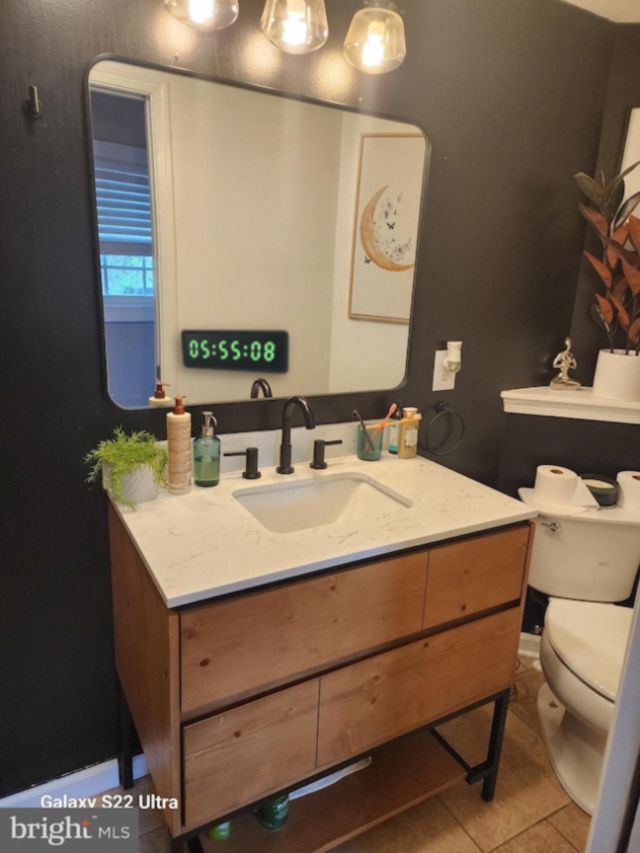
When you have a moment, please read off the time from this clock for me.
5:55:08
